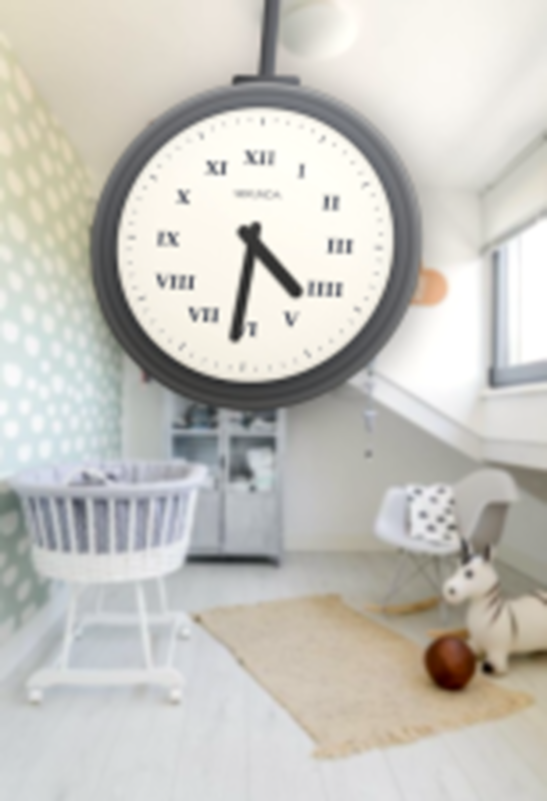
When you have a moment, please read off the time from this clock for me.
4:31
